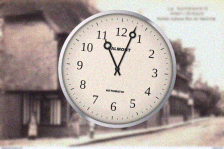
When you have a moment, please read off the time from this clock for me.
11:03
